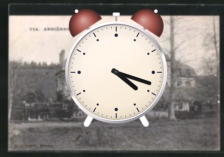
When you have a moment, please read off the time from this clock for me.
4:18
